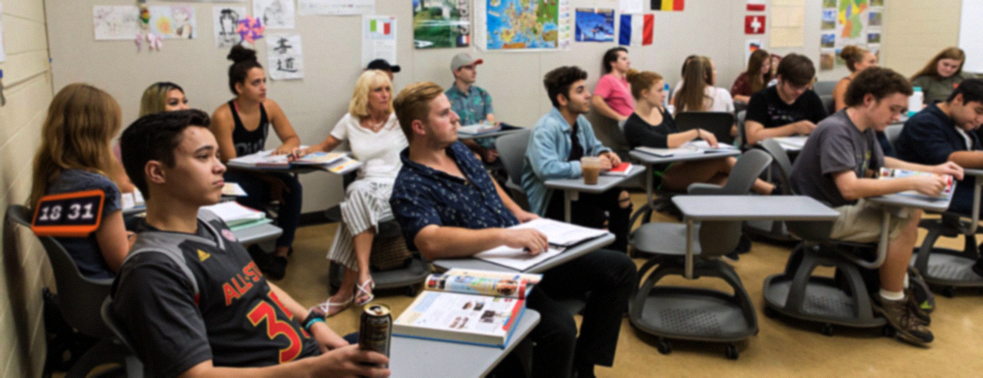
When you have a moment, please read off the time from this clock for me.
18:31
